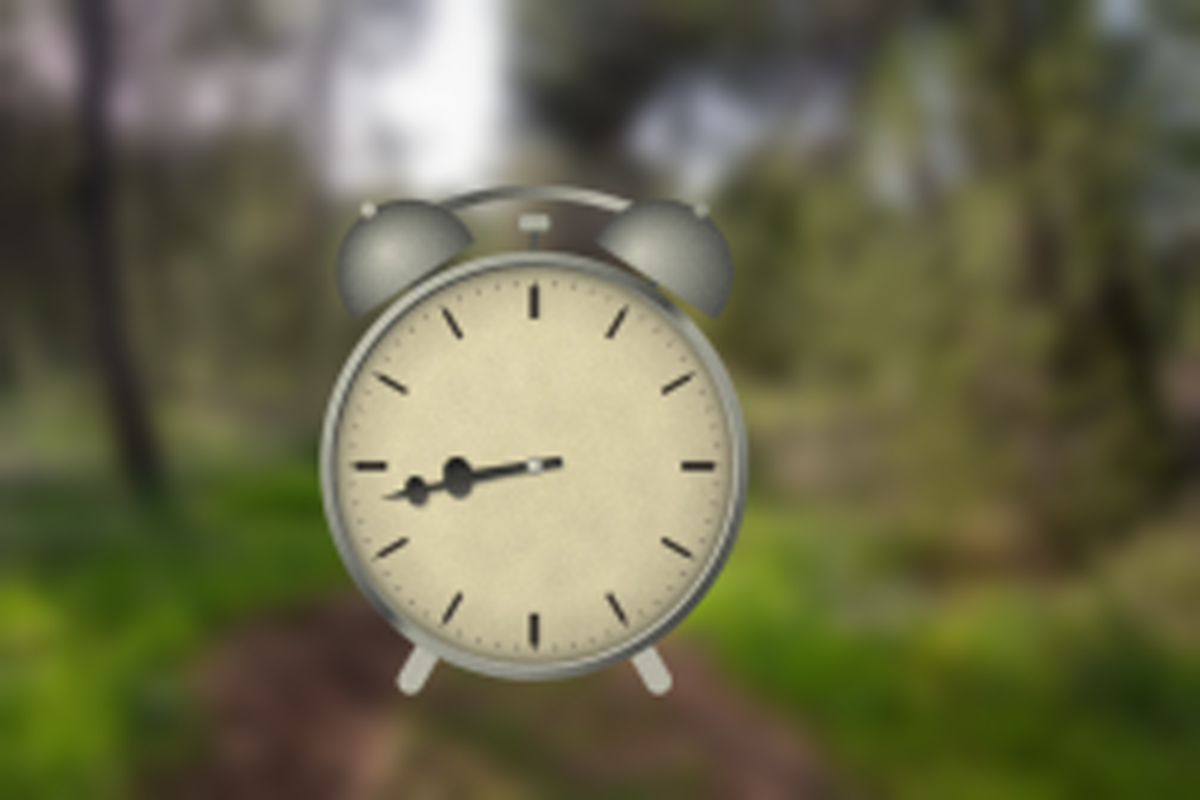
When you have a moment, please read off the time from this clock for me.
8:43
